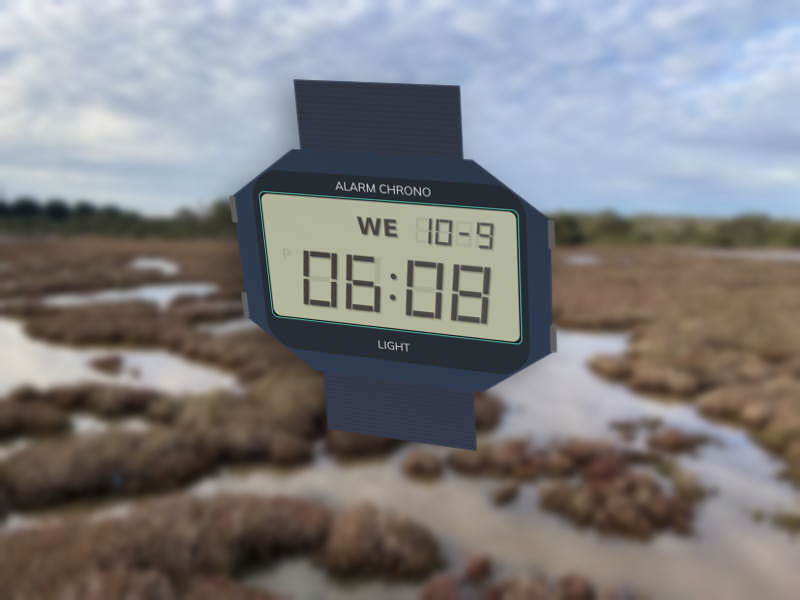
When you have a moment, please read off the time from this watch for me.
6:08
